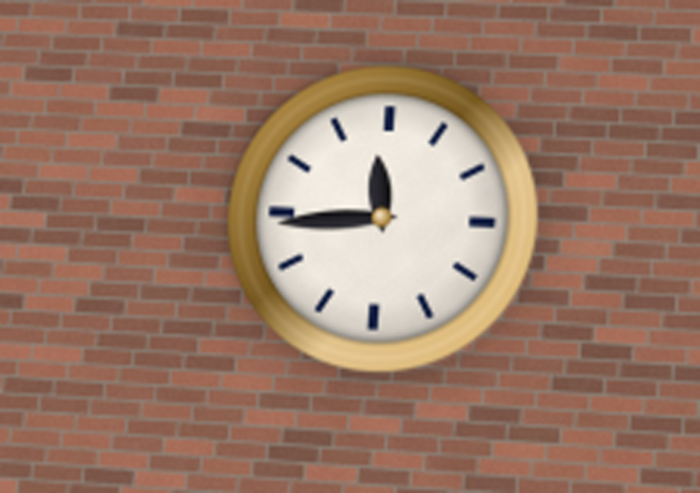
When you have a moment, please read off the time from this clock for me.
11:44
